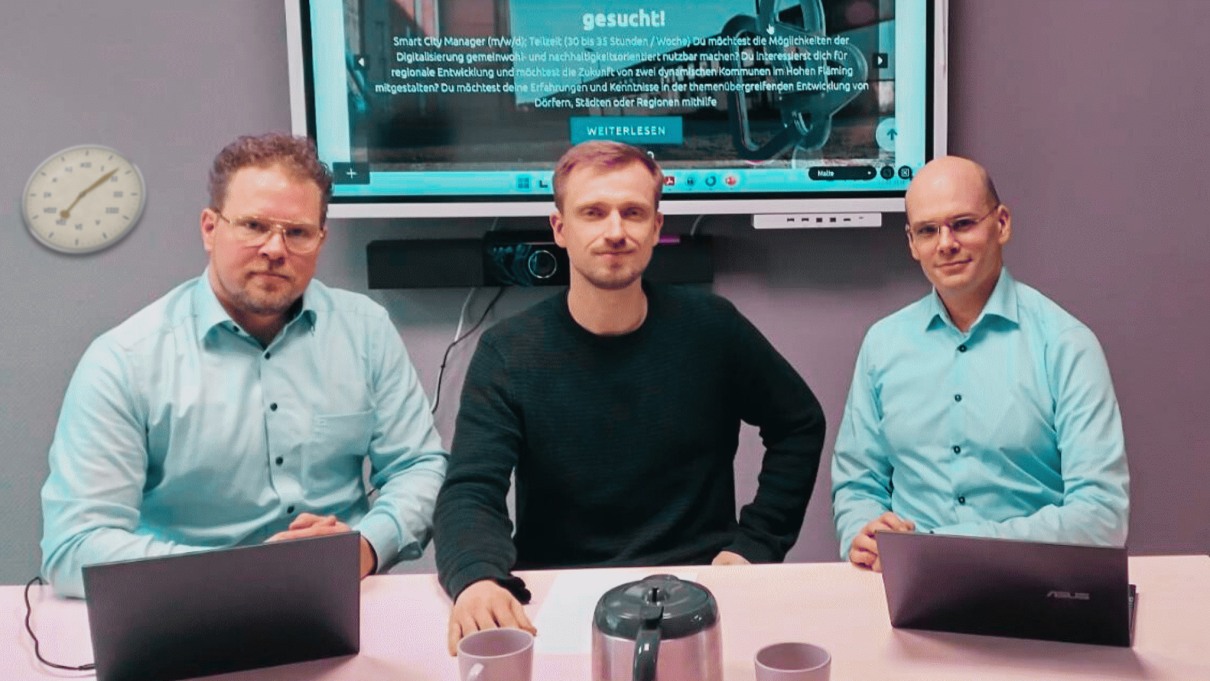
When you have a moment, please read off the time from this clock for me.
7:08
